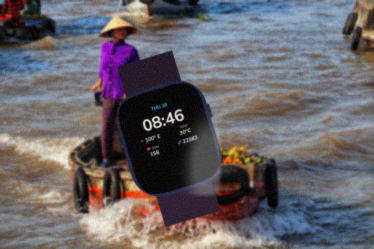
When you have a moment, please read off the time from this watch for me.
8:46
